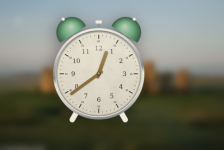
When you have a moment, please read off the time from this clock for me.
12:39
